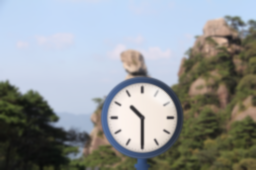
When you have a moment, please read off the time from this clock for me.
10:30
